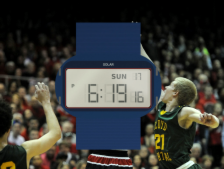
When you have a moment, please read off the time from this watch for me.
6:19:16
